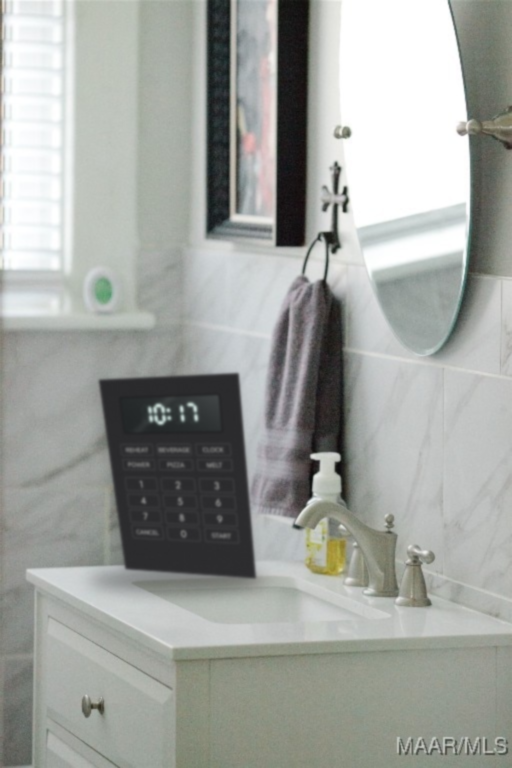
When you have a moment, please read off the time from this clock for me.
10:17
